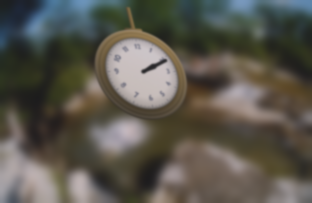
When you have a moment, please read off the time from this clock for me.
2:11
